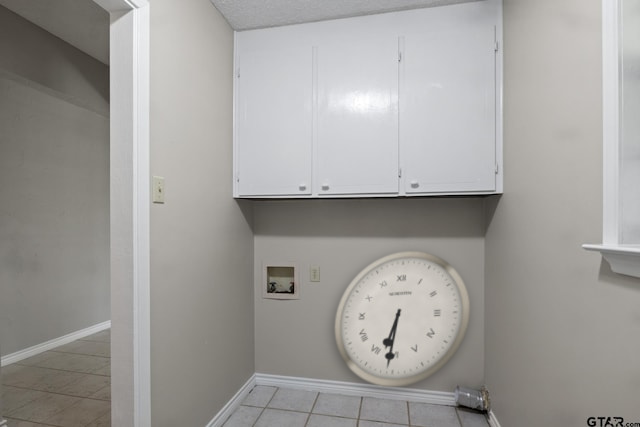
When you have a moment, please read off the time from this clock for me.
6:31
